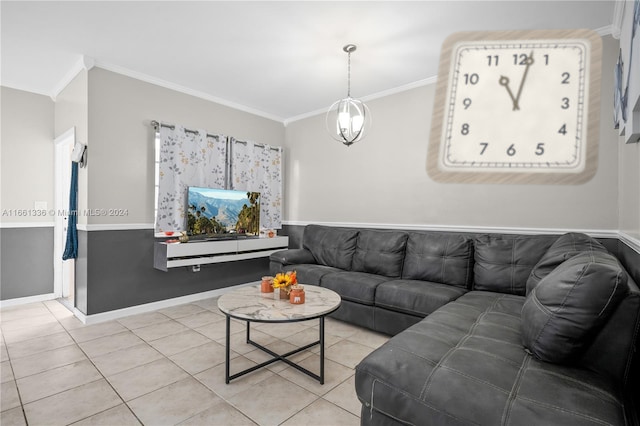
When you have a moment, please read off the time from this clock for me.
11:02
